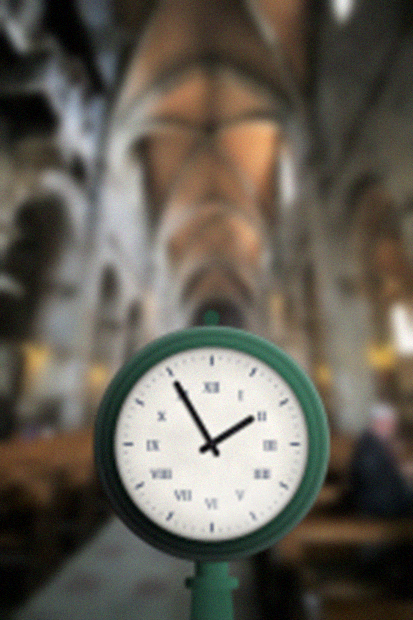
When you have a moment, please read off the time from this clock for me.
1:55
